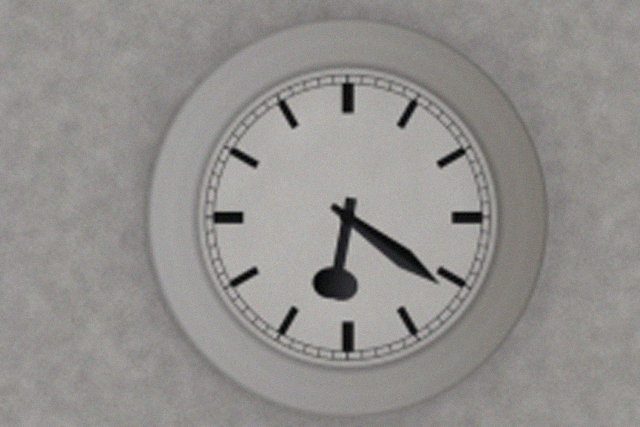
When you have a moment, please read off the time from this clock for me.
6:21
